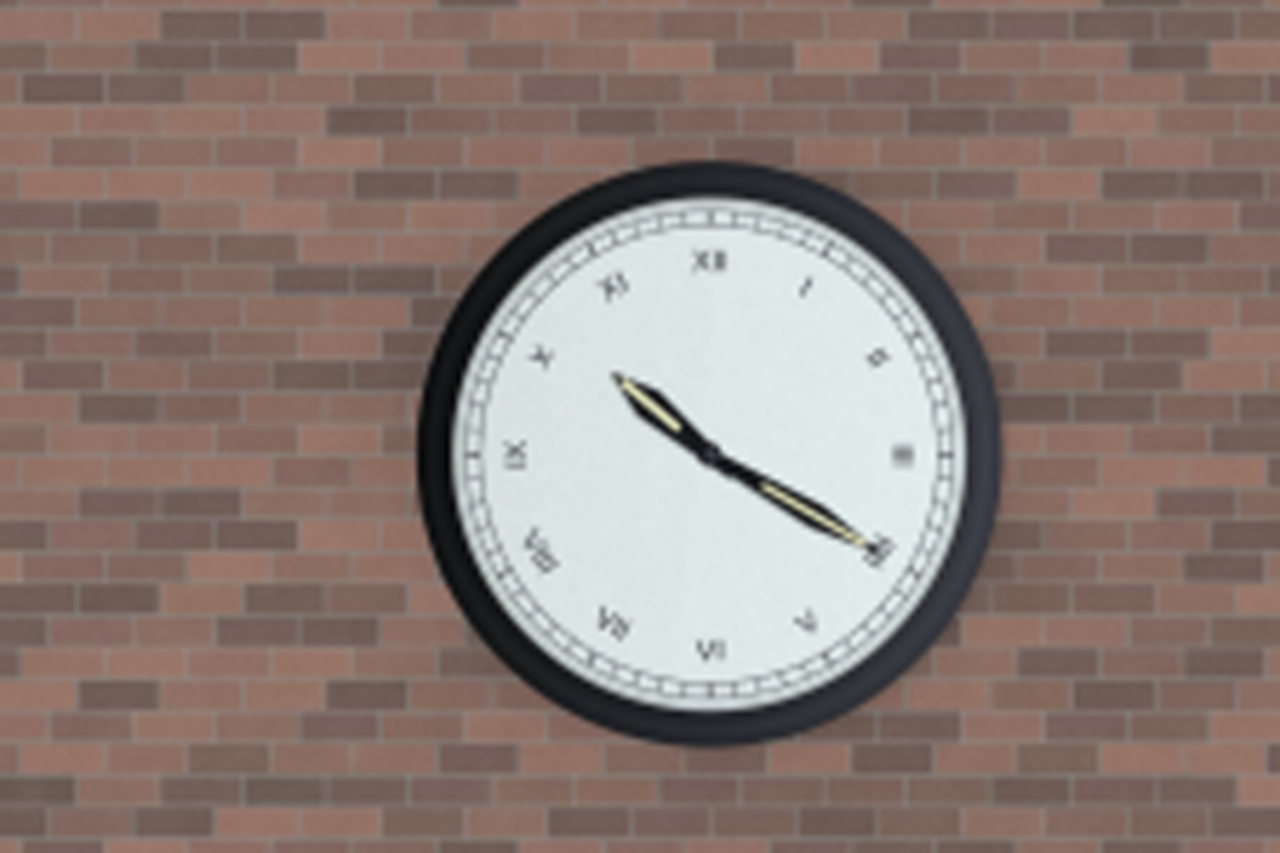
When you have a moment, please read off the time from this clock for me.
10:20
